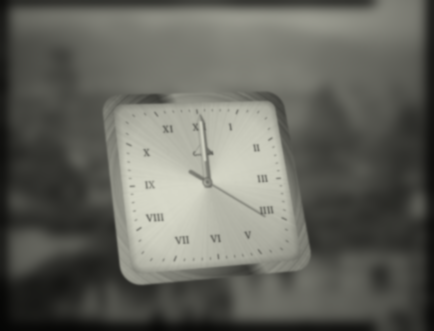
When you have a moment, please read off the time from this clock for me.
12:00:21
